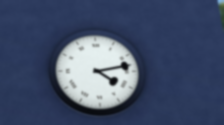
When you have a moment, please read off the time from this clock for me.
4:13
